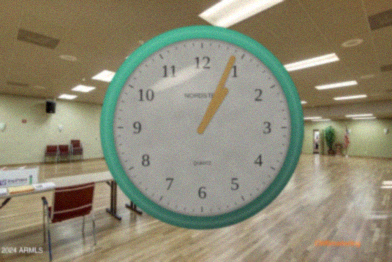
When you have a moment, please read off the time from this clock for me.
1:04
